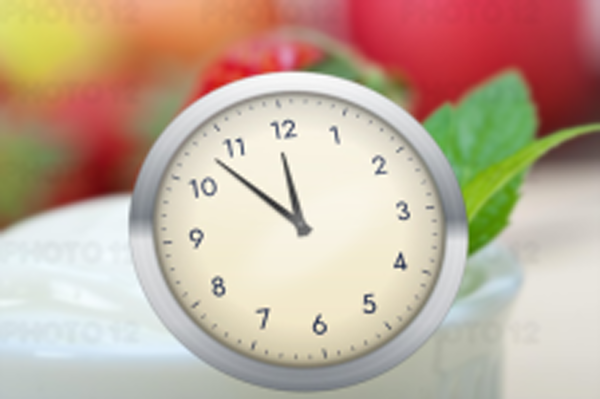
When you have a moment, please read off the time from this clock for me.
11:53
